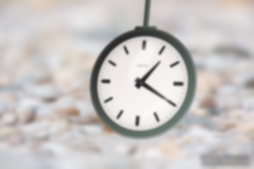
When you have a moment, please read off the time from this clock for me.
1:20
